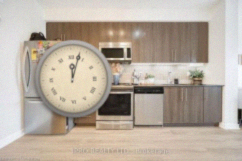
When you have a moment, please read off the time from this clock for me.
12:03
